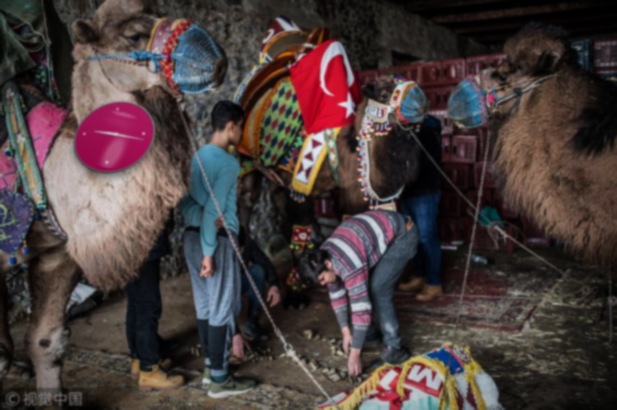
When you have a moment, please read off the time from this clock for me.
9:17
